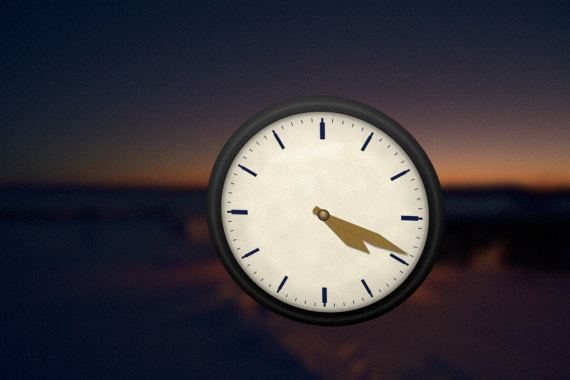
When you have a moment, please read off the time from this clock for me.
4:19
